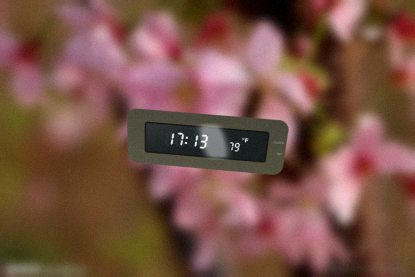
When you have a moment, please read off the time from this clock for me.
17:13
